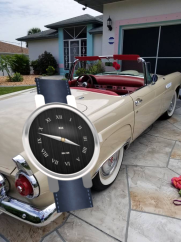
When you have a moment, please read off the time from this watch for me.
3:48
